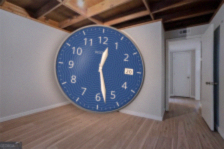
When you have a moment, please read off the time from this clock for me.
12:28
